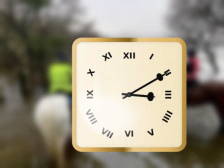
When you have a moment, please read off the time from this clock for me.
3:10
